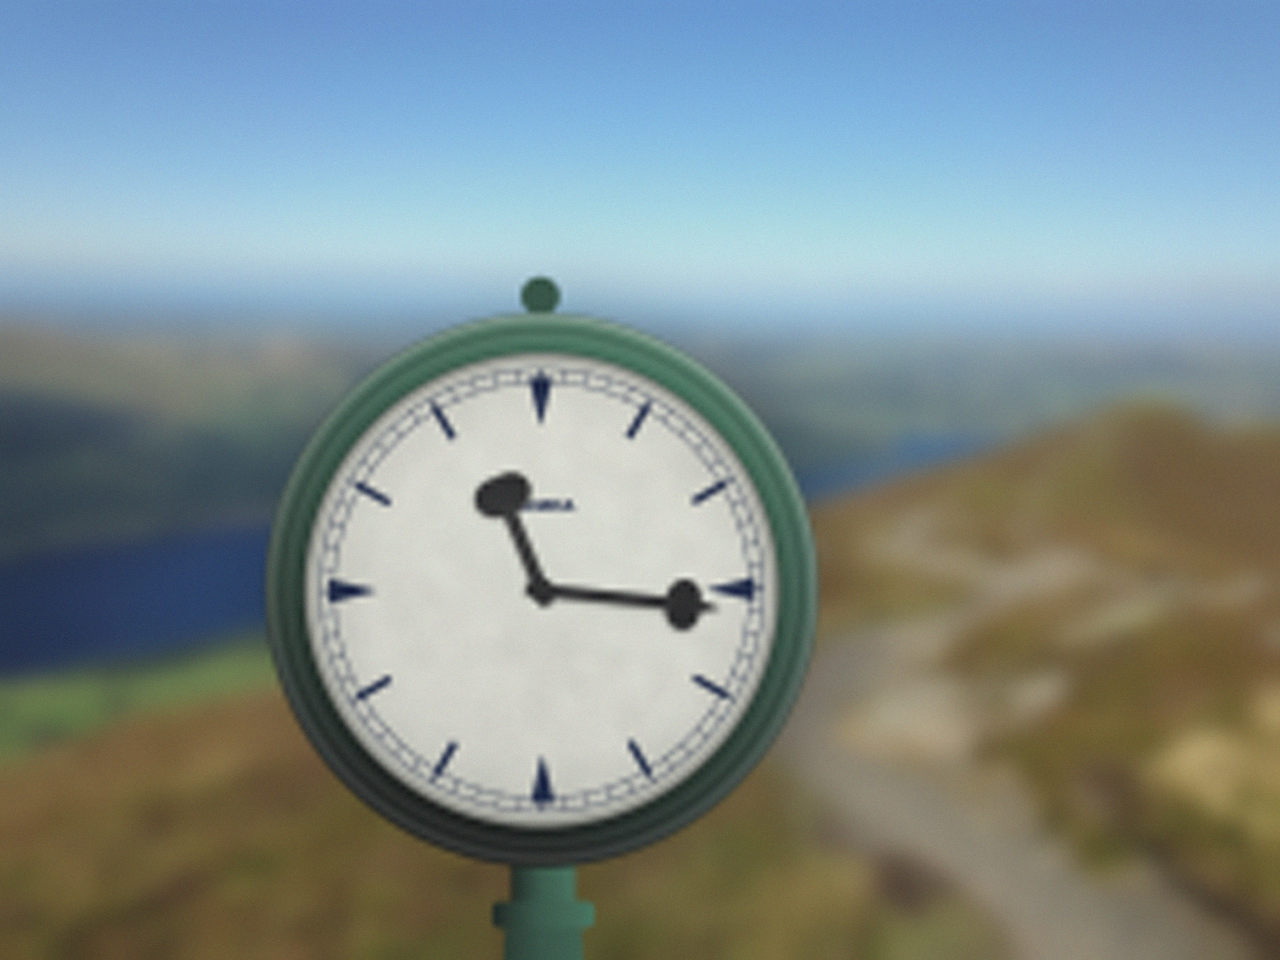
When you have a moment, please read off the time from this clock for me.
11:16
